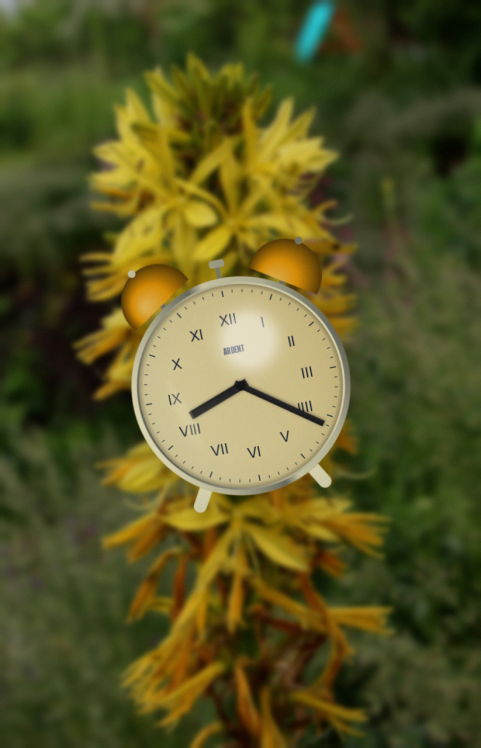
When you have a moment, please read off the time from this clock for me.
8:21
